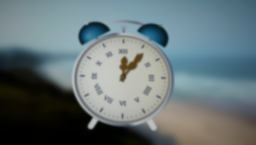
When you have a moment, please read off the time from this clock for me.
12:06
